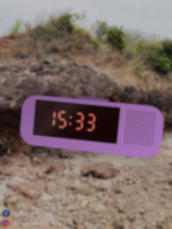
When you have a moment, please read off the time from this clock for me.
15:33
